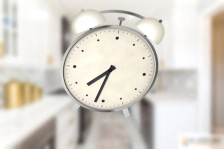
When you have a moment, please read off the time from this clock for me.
7:32
